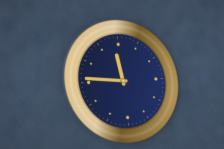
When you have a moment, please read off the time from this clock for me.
11:46
